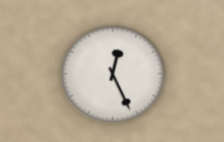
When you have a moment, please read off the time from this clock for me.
12:26
